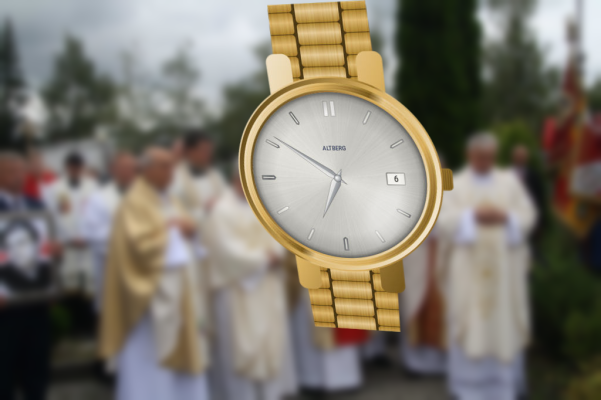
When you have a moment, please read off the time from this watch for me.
6:51
